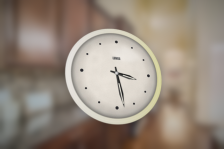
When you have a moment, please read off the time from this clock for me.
3:28
